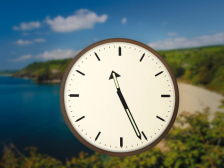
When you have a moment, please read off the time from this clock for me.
11:26
